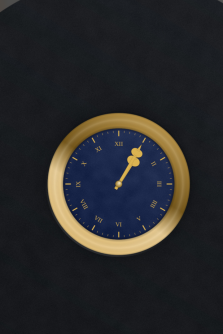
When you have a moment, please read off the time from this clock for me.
1:05
